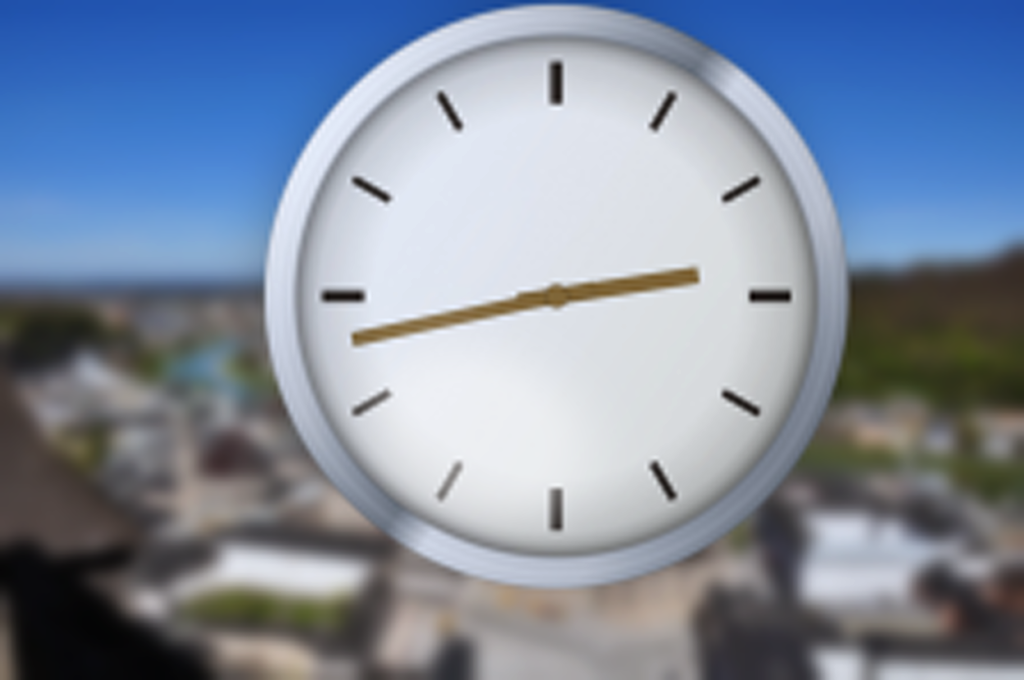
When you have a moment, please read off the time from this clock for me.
2:43
